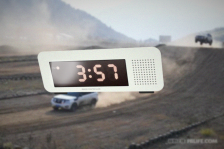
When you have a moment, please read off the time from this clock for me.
3:57
